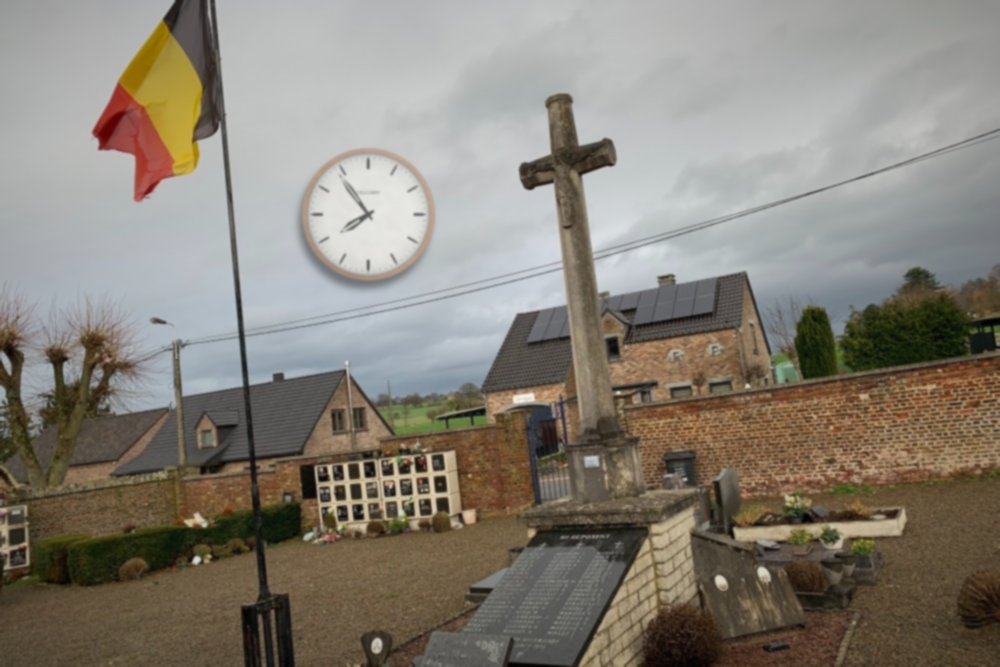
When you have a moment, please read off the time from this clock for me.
7:54
